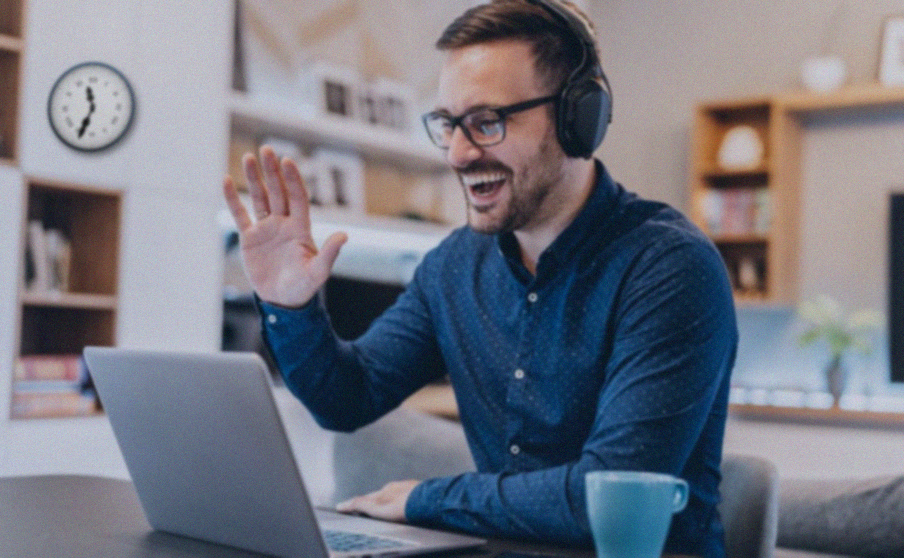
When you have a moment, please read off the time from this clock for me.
11:34
